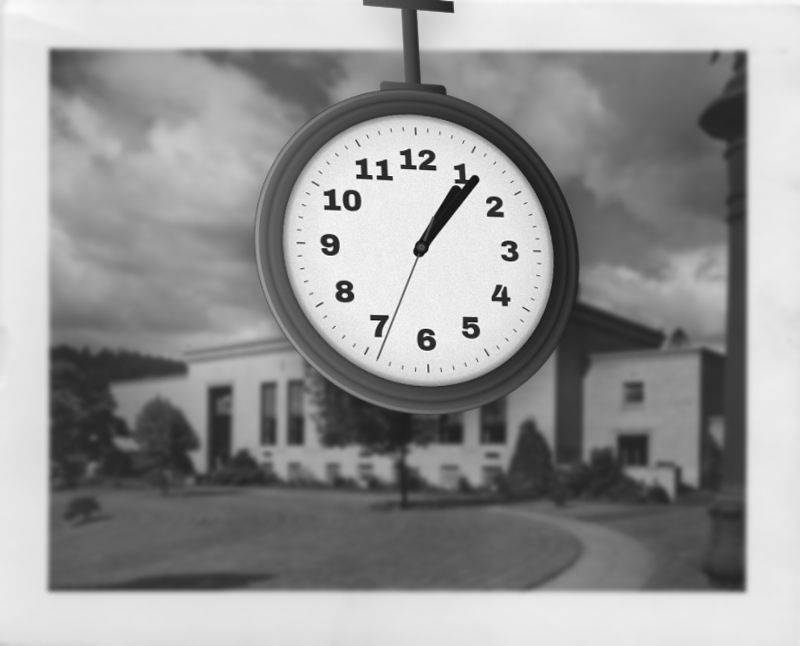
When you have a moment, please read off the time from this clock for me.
1:06:34
